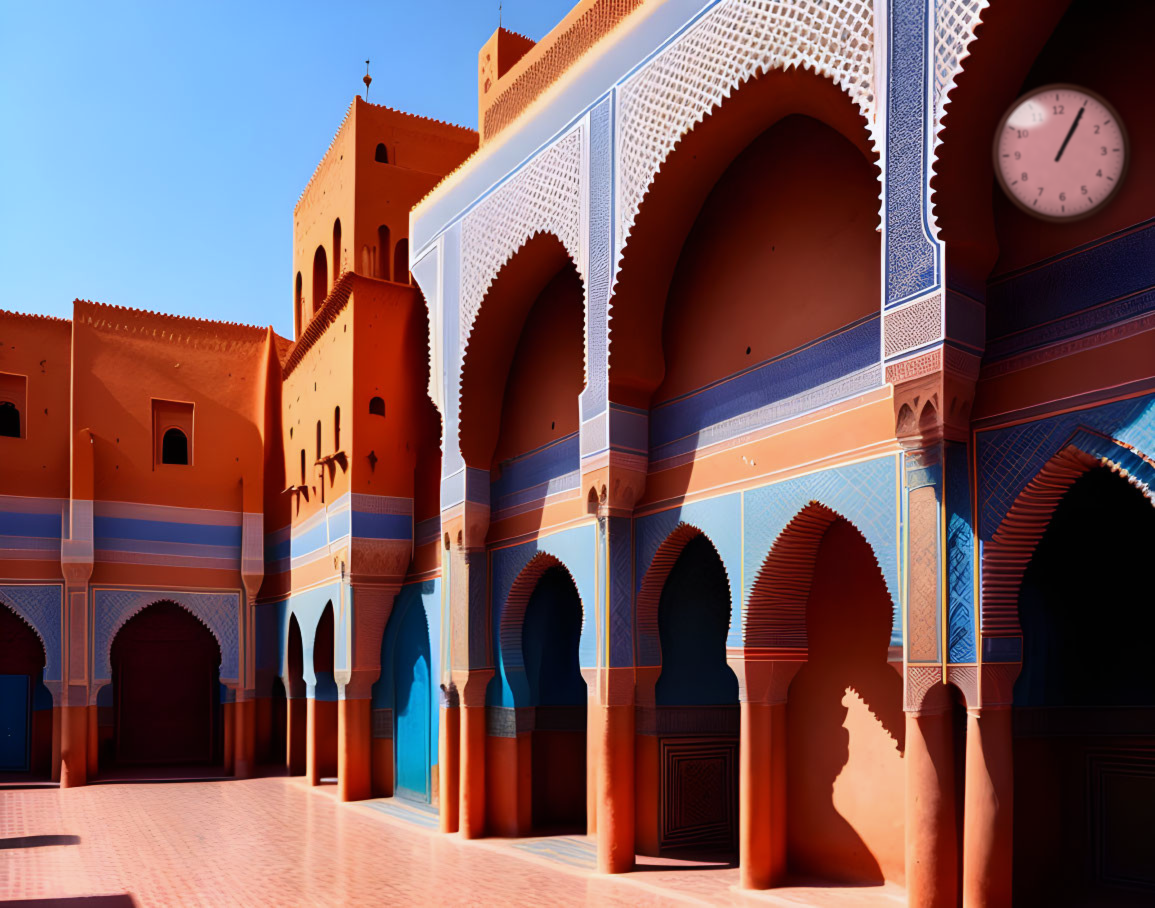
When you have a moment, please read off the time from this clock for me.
1:05
